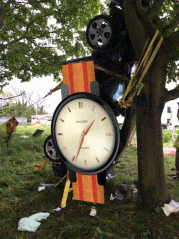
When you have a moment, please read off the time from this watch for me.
1:34
